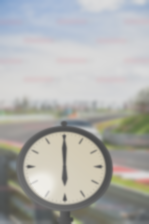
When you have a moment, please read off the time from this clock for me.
6:00
